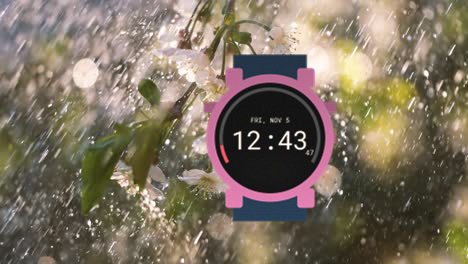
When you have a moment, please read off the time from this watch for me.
12:43
